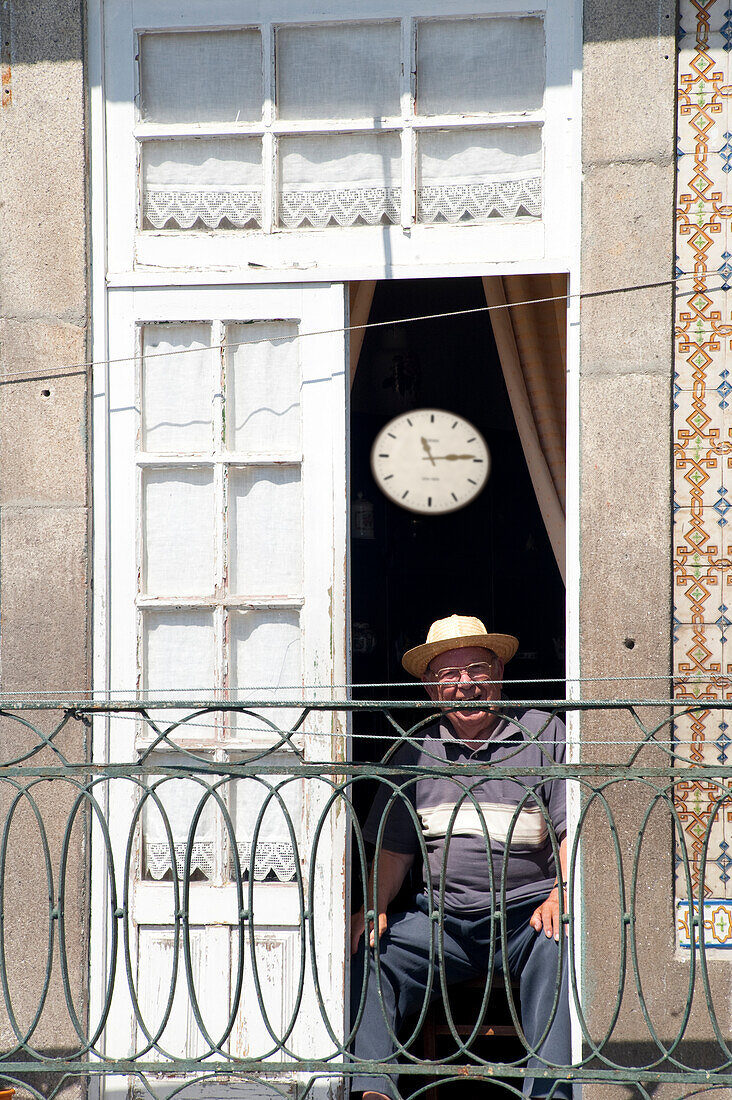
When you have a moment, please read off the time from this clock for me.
11:14
